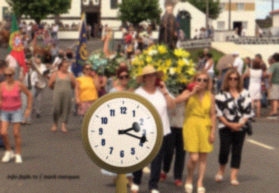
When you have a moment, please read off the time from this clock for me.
2:18
